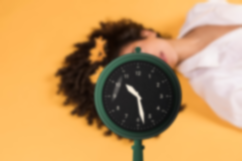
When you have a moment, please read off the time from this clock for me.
10:28
